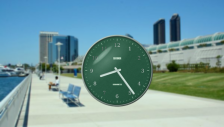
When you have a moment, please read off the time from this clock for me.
8:24
